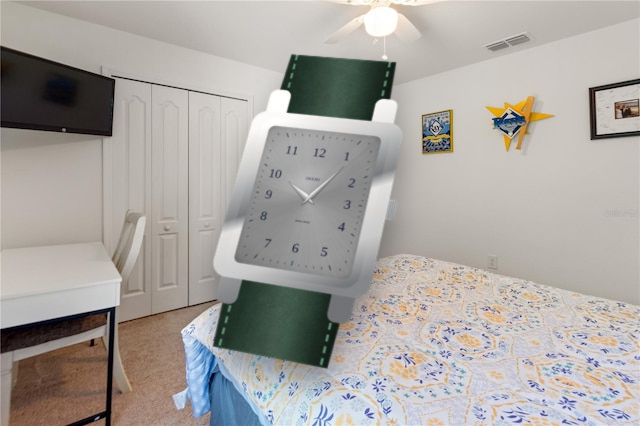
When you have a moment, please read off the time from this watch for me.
10:06
